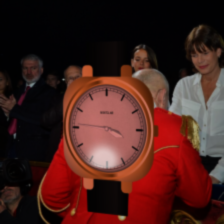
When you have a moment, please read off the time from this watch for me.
3:46
